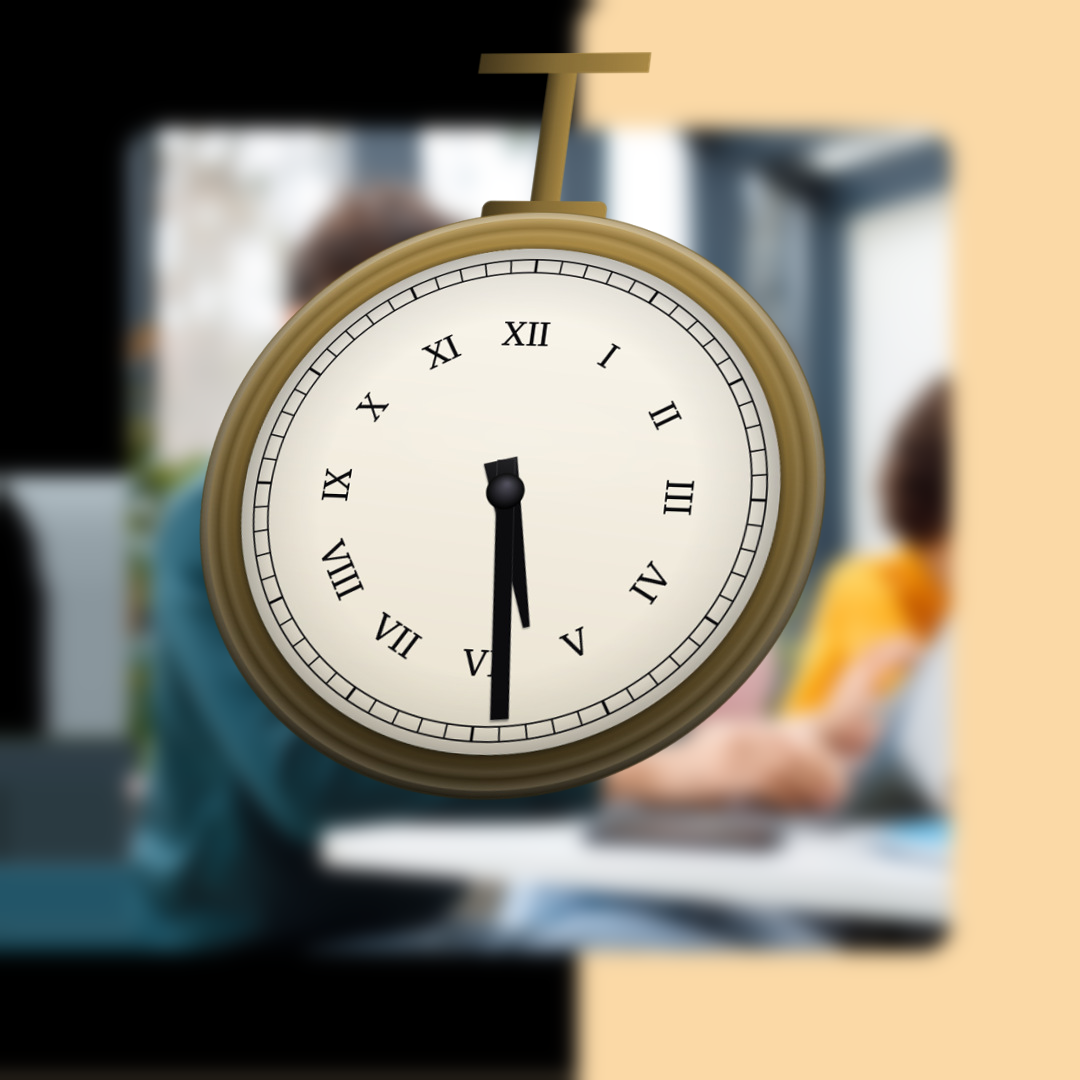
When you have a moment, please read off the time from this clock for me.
5:29
